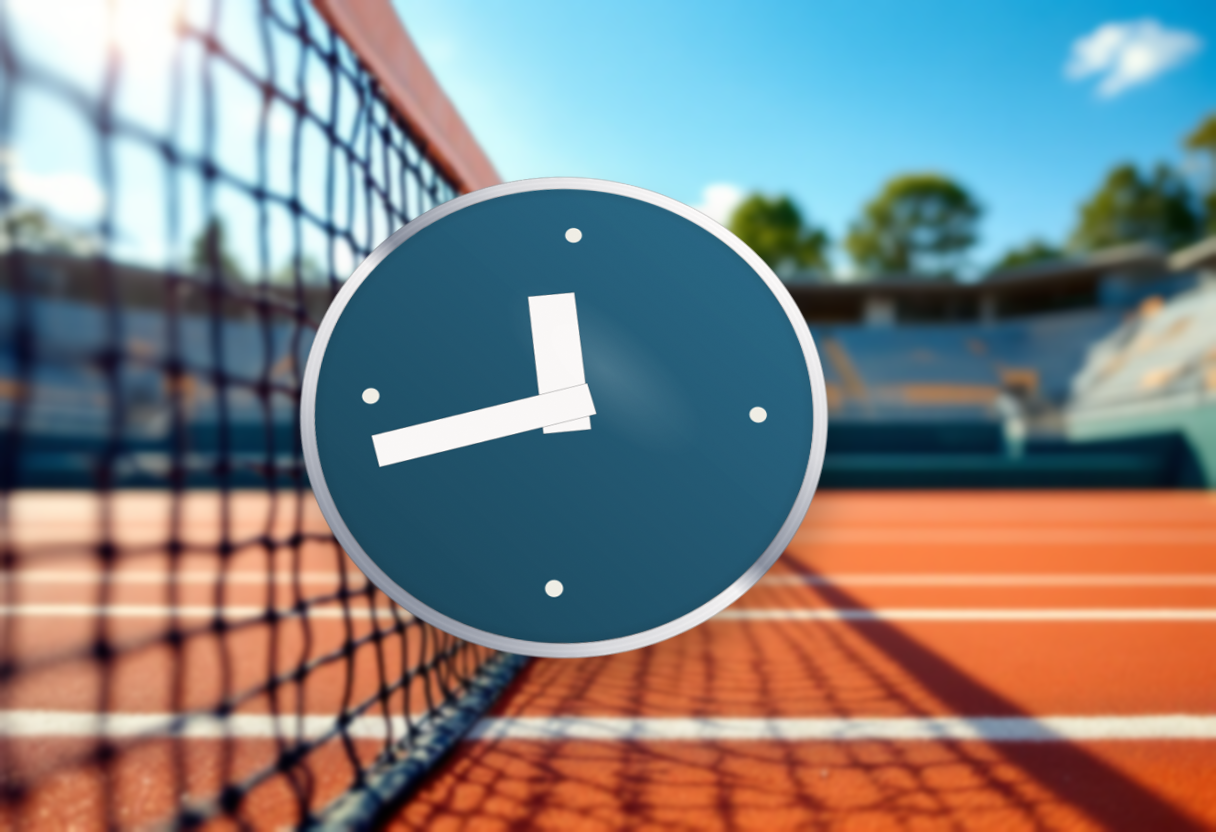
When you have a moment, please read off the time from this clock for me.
11:42
